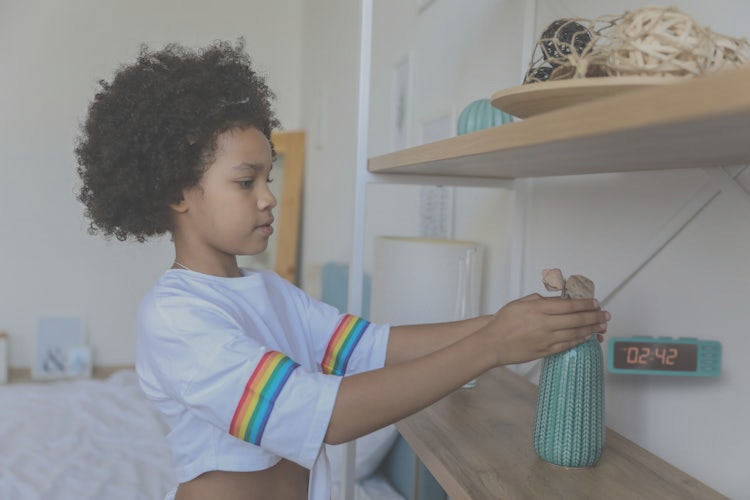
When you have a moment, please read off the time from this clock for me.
2:42
